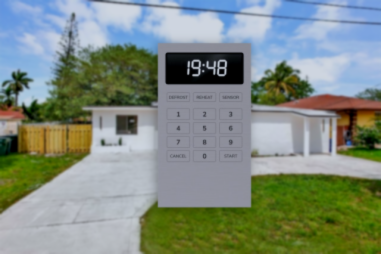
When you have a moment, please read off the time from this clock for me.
19:48
